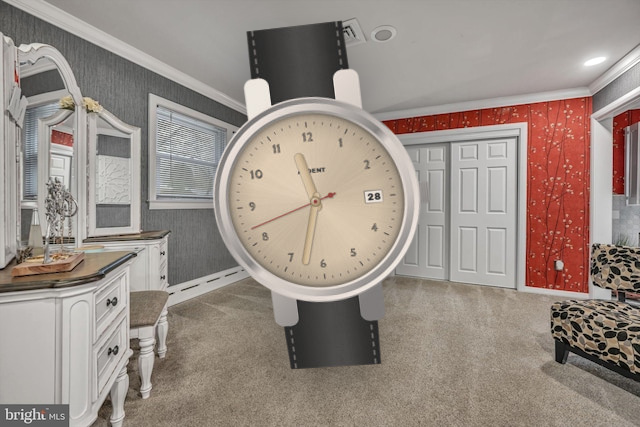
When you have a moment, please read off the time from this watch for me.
11:32:42
